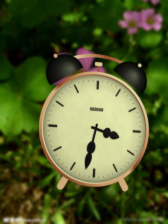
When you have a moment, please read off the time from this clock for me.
3:32
